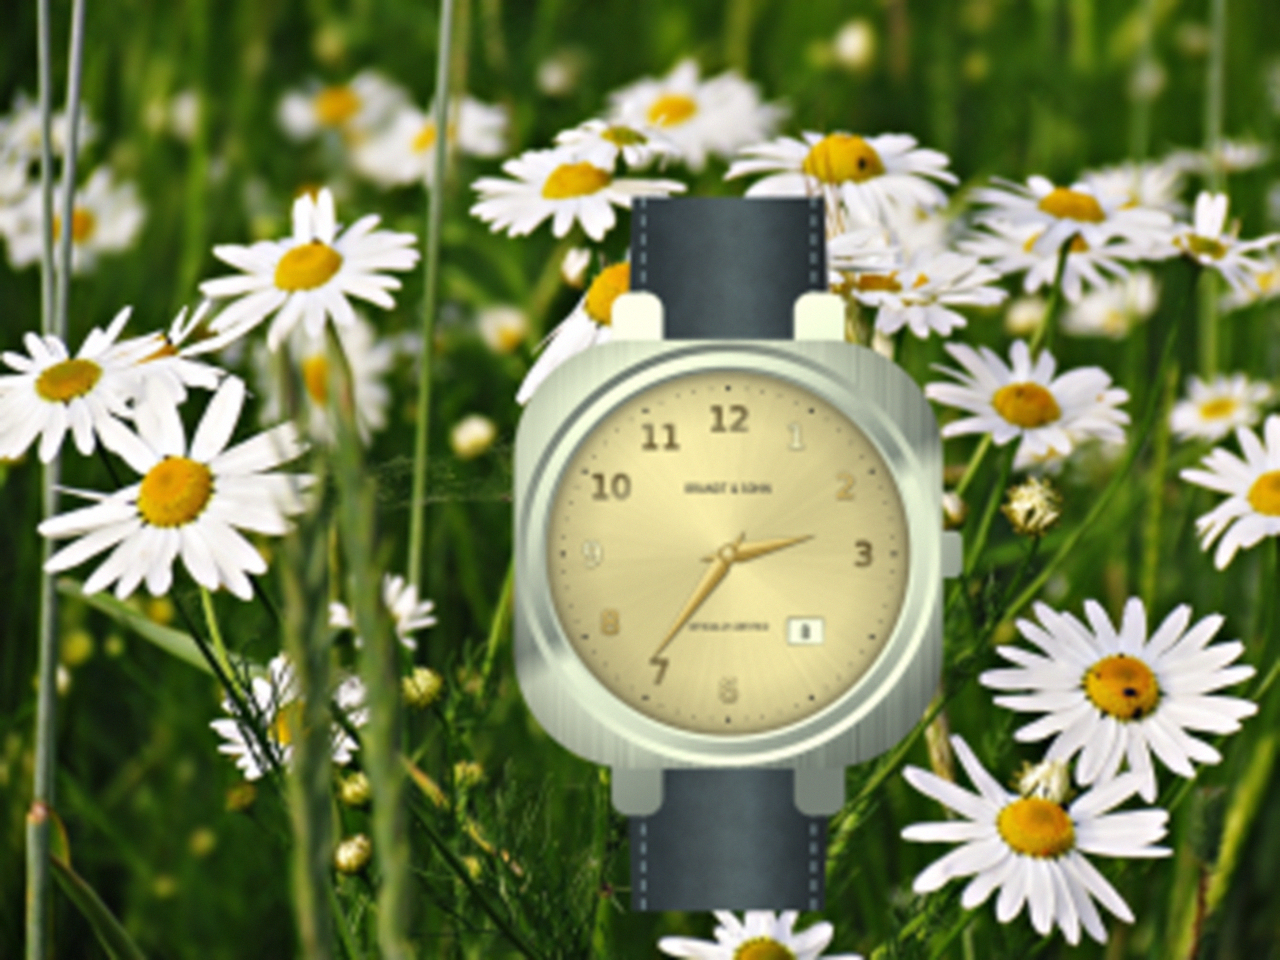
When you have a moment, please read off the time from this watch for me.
2:36
